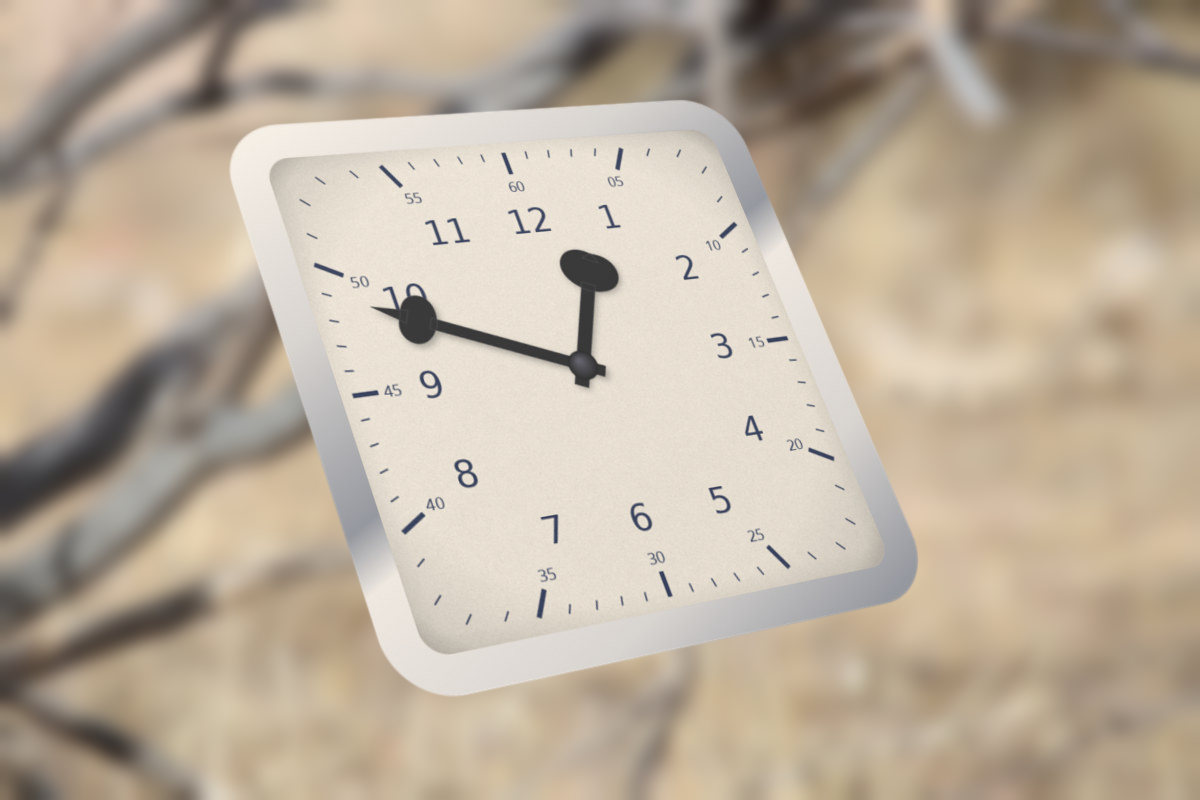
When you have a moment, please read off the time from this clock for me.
12:49
